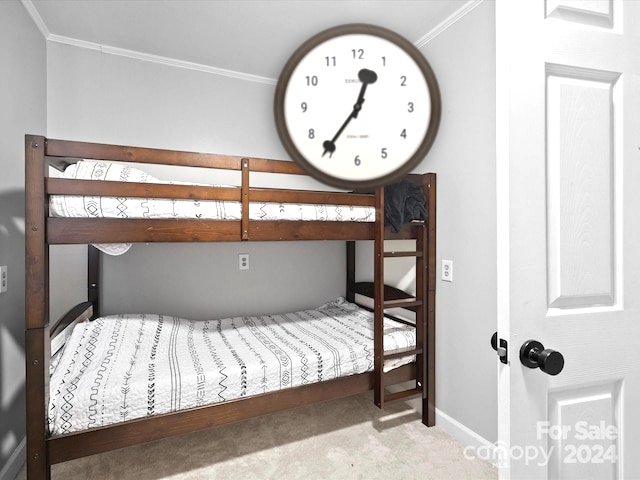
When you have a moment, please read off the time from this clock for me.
12:36
